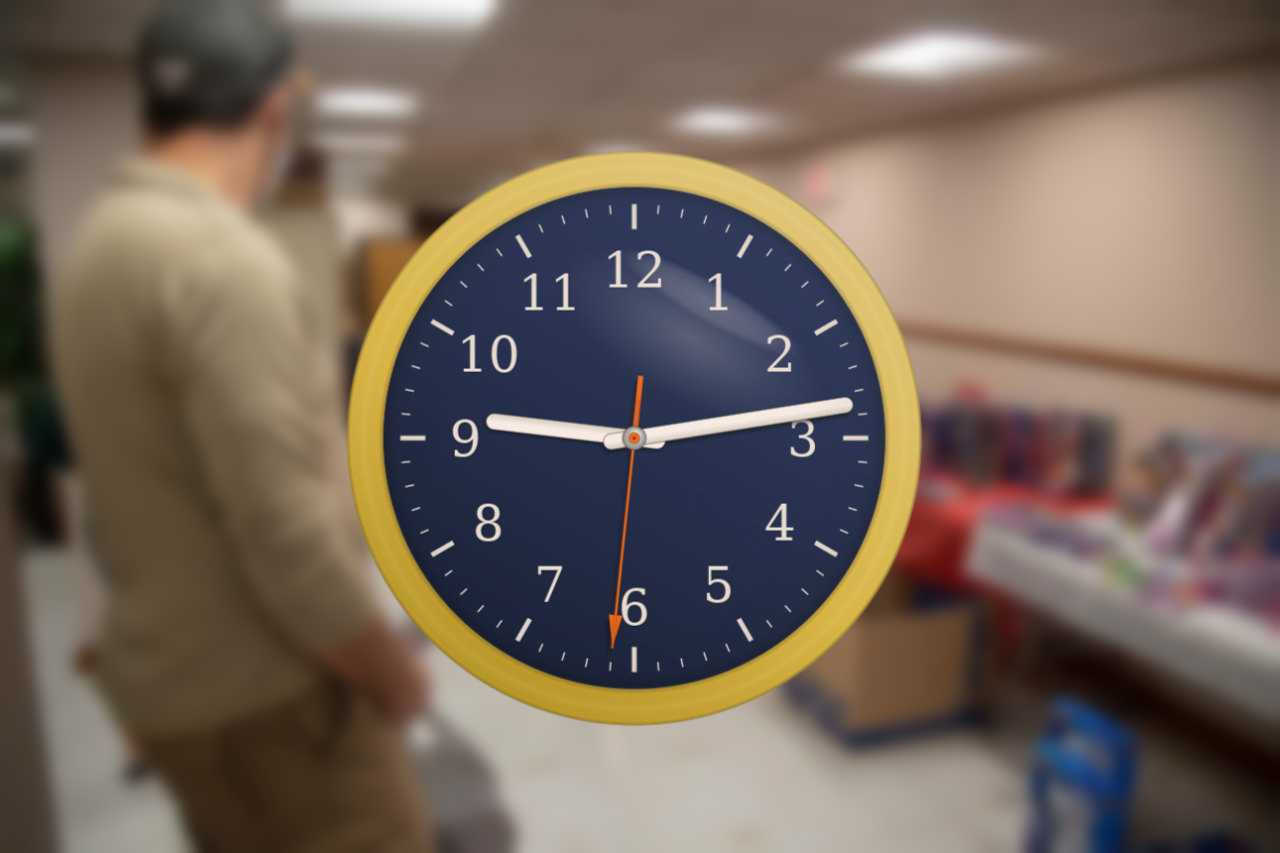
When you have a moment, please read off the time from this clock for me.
9:13:31
